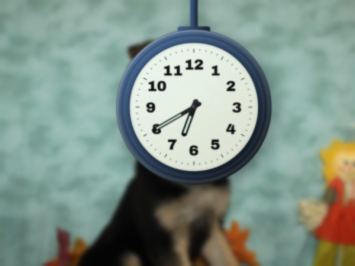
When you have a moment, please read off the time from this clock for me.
6:40
